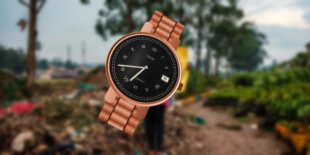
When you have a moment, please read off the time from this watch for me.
6:41
